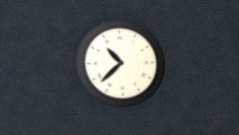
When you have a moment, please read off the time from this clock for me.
10:38
